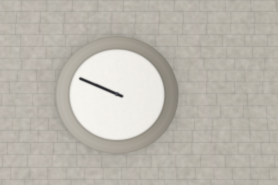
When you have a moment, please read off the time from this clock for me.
9:49
